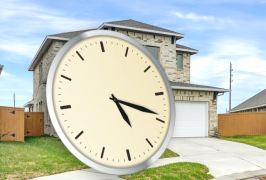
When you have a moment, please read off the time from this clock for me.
5:19
